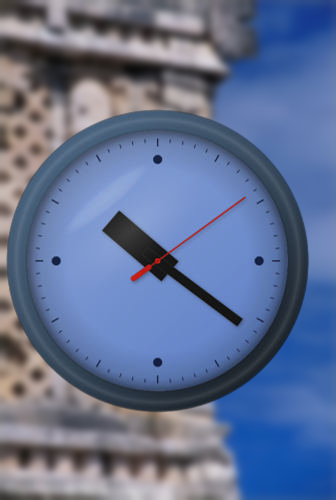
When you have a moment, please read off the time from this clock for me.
10:21:09
